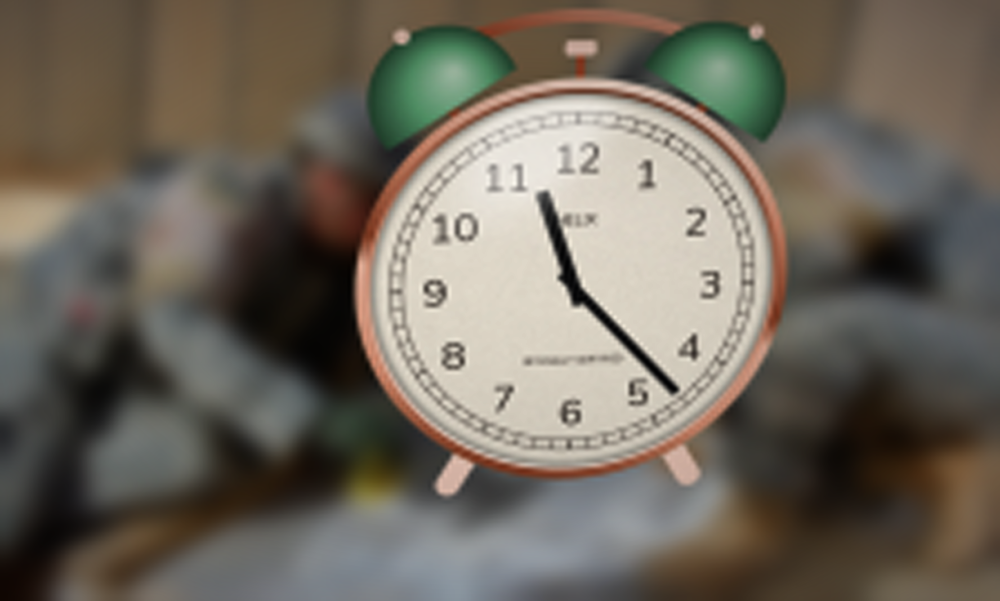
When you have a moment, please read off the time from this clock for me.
11:23
